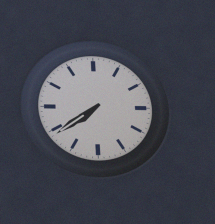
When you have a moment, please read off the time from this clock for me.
7:39
